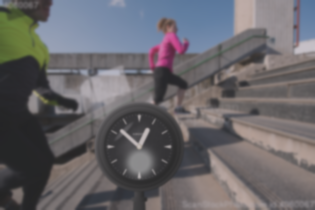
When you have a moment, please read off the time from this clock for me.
12:52
